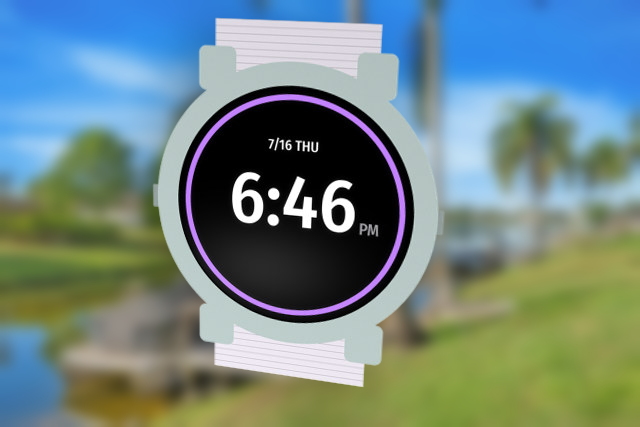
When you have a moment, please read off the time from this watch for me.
6:46
